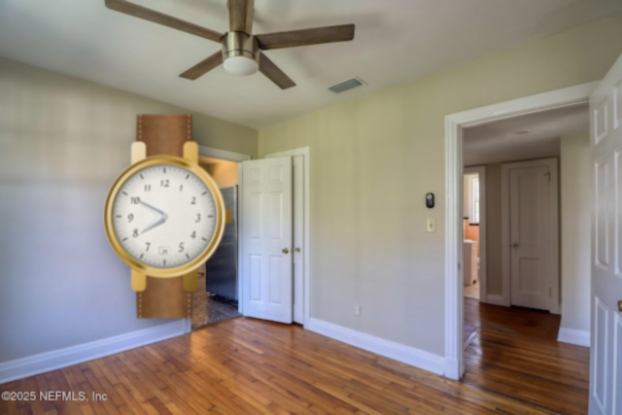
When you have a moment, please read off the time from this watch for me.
7:50
